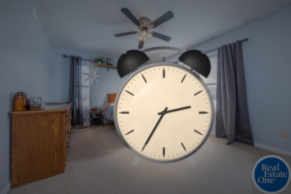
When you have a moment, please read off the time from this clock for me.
2:35
